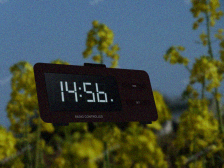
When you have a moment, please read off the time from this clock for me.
14:56
